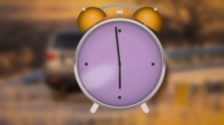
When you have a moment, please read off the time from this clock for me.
5:59
